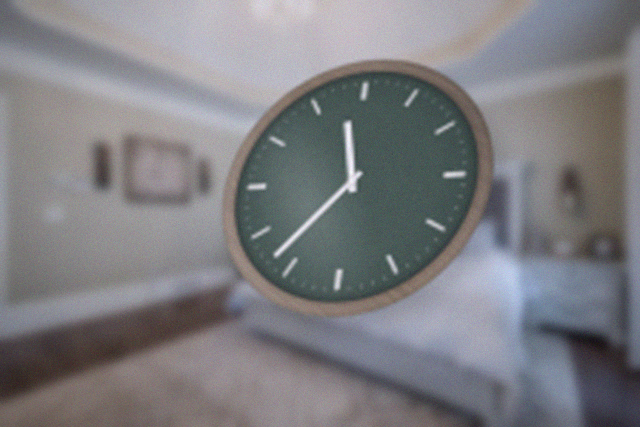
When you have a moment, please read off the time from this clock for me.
11:37
